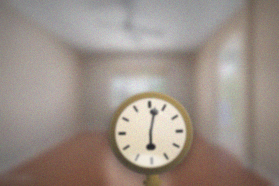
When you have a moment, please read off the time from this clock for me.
6:02
